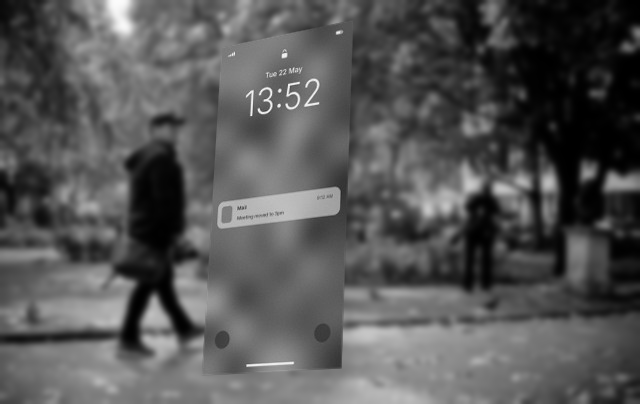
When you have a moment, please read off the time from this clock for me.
13:52
